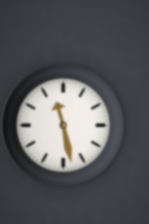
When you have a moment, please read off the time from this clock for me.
11:28
